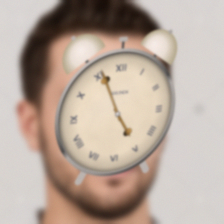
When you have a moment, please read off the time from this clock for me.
4:56
